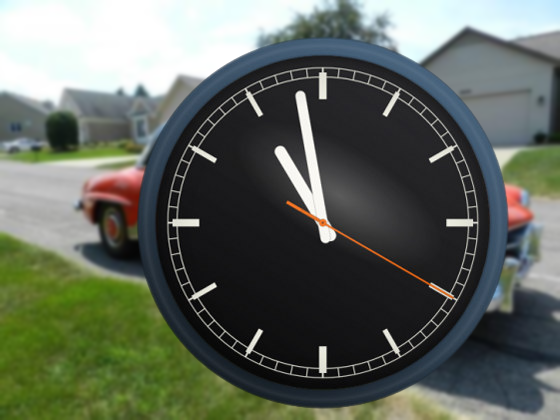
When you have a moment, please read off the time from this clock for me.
10:58:20
